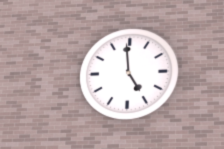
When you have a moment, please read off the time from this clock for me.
4:59
